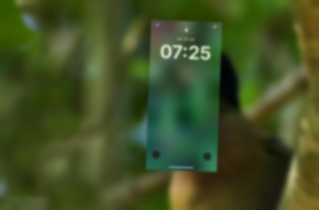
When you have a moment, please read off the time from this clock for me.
7:25
